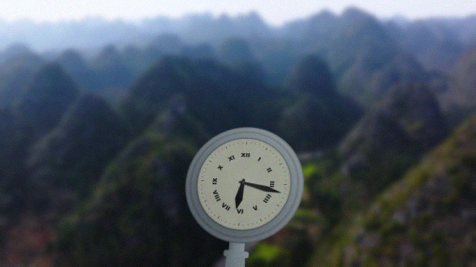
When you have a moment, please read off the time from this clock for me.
6:17
